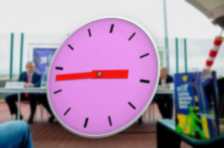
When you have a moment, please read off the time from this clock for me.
2:43
